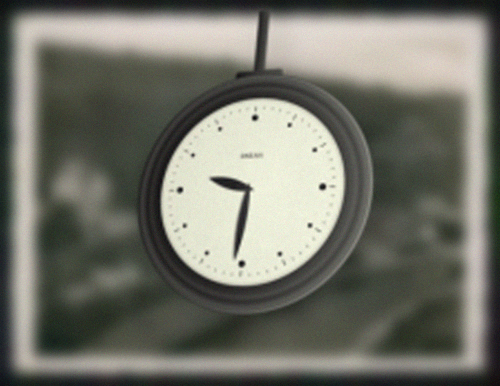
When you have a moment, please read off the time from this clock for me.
9:31
